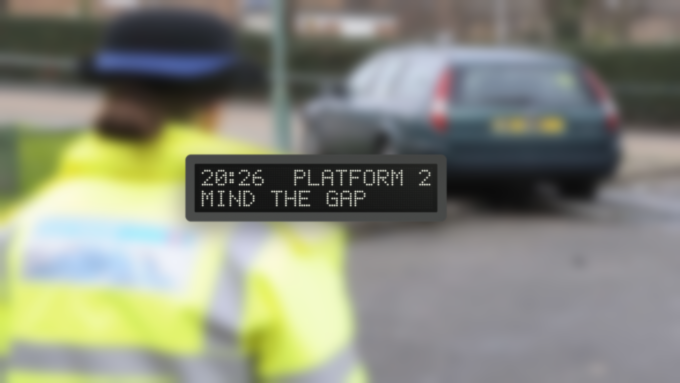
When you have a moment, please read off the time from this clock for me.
20:26
